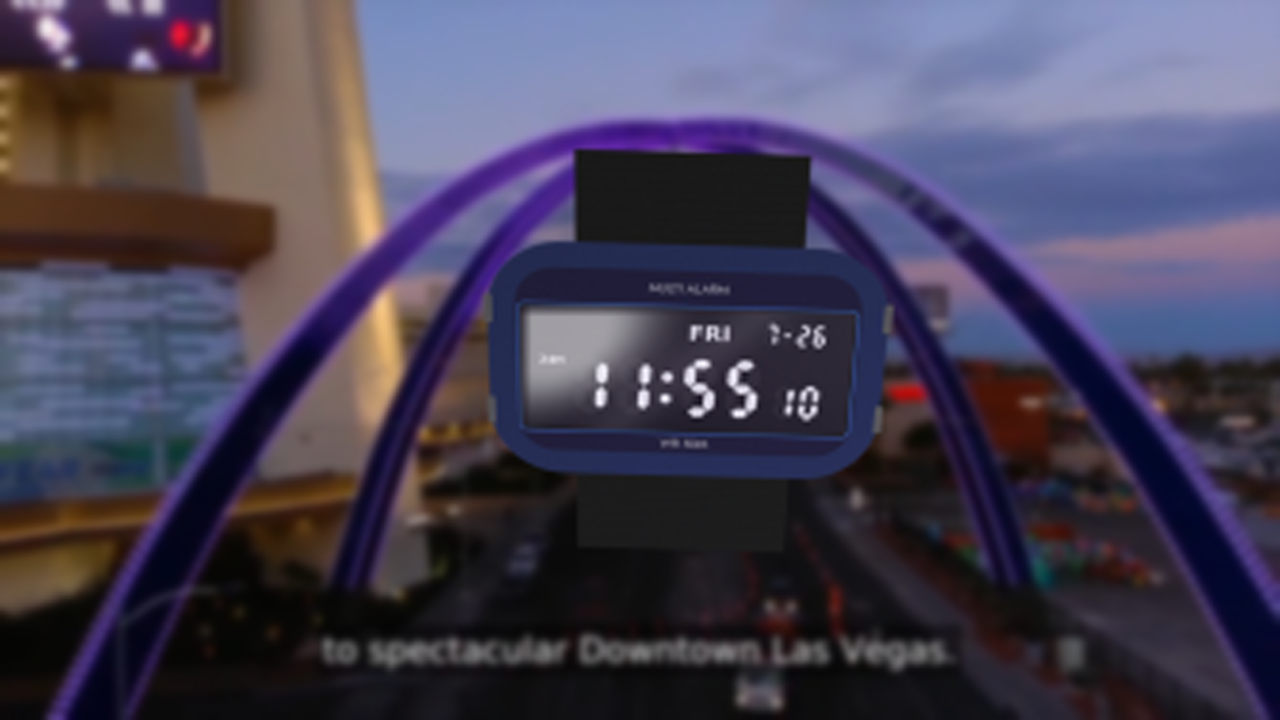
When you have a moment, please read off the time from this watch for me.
11:55:10
